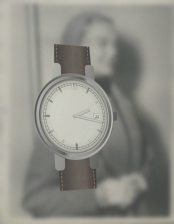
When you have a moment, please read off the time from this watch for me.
2:17
